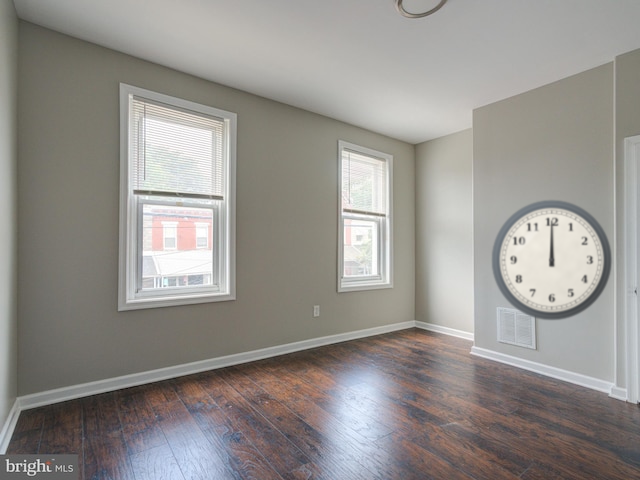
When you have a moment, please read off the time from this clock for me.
12:00
